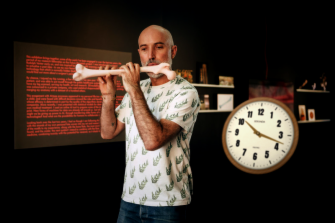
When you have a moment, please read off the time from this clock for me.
10:18
